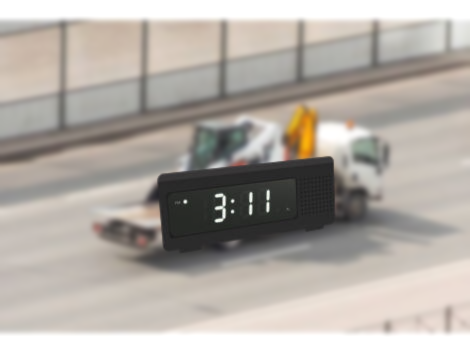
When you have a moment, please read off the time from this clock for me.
3:11
